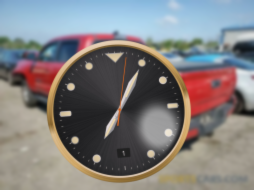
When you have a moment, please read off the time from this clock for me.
7:05:02
